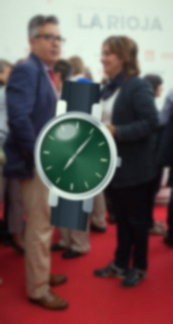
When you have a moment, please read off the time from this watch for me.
7:06
